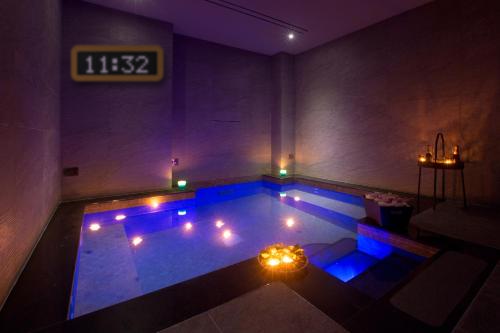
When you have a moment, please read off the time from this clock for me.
11:32
